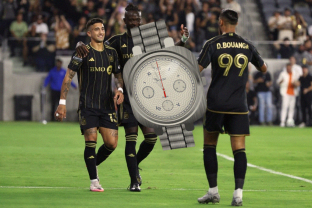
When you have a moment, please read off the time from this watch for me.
10:58
